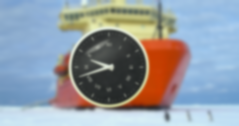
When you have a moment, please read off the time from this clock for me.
9:42
